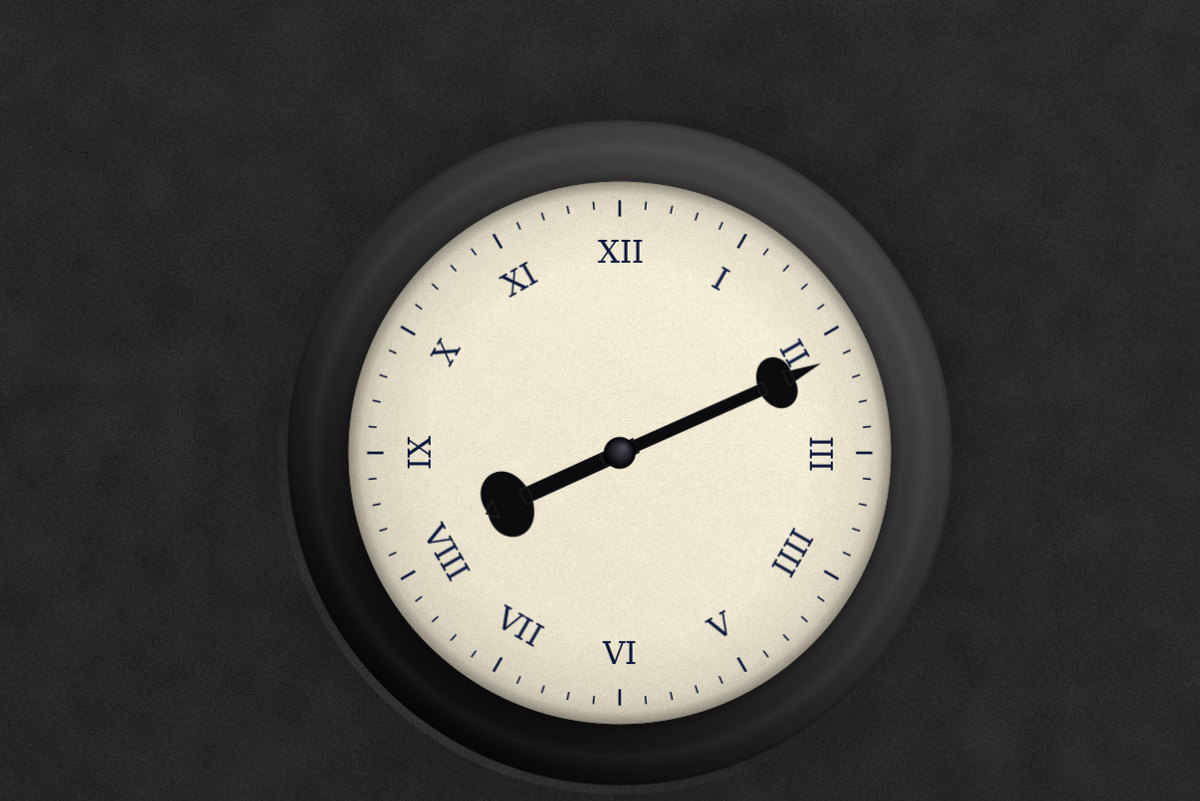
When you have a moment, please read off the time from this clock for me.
8:11
